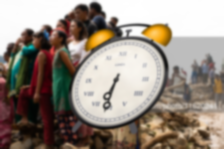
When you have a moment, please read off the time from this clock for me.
6:31
